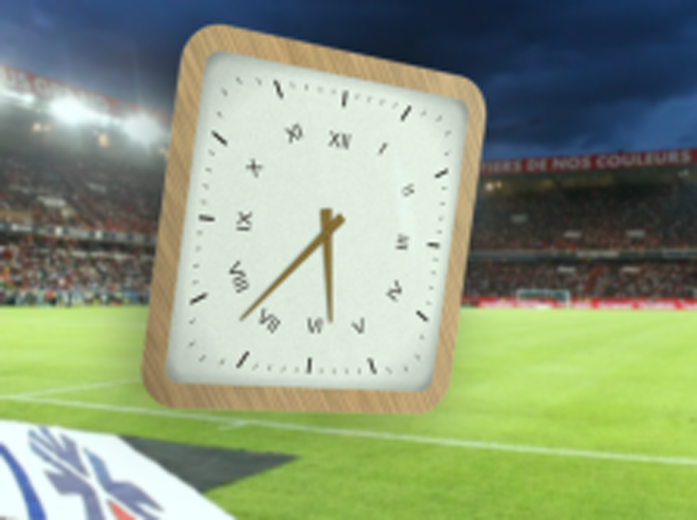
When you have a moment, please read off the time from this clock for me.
5:37
